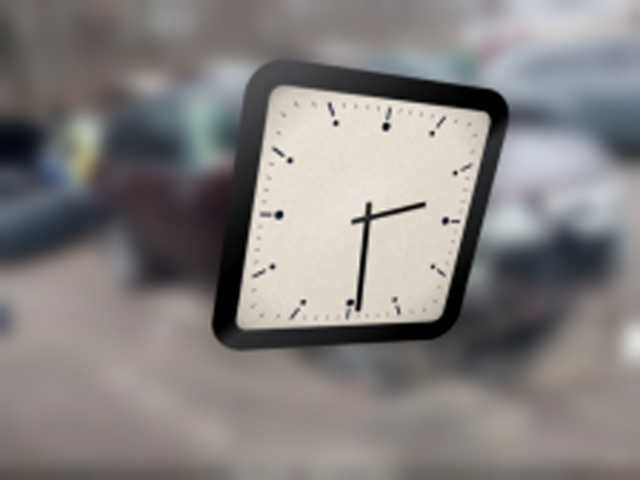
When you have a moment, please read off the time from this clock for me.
2:29
